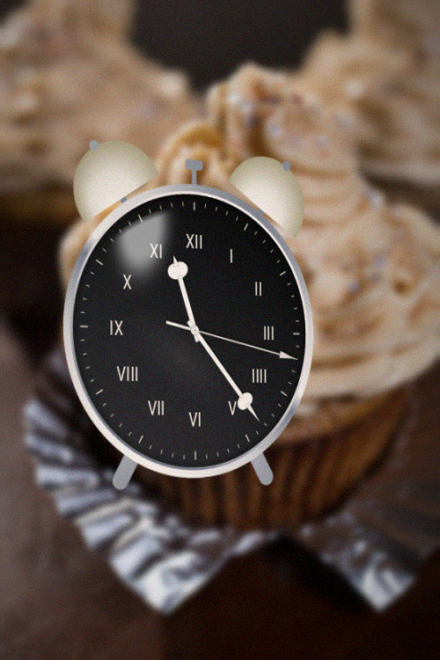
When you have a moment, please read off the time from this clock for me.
11:23:17
